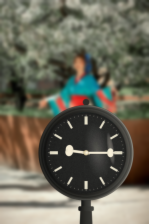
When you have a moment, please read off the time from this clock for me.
9:15
